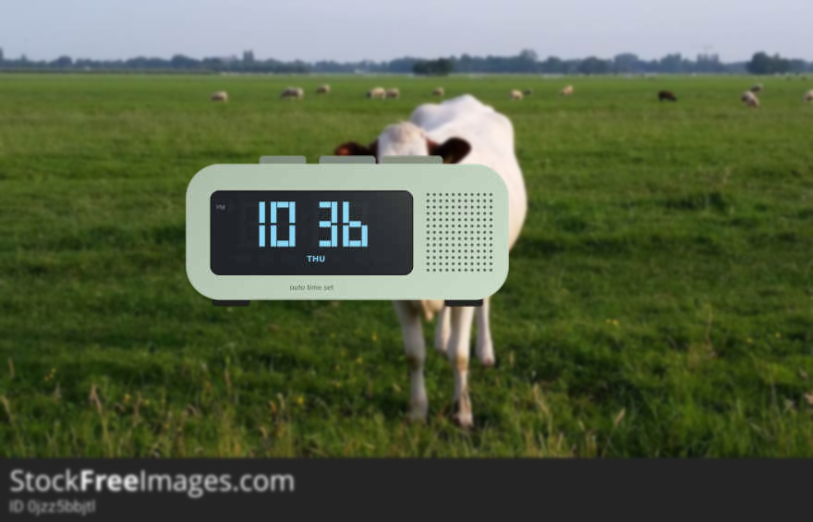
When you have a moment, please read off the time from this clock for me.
10:36
